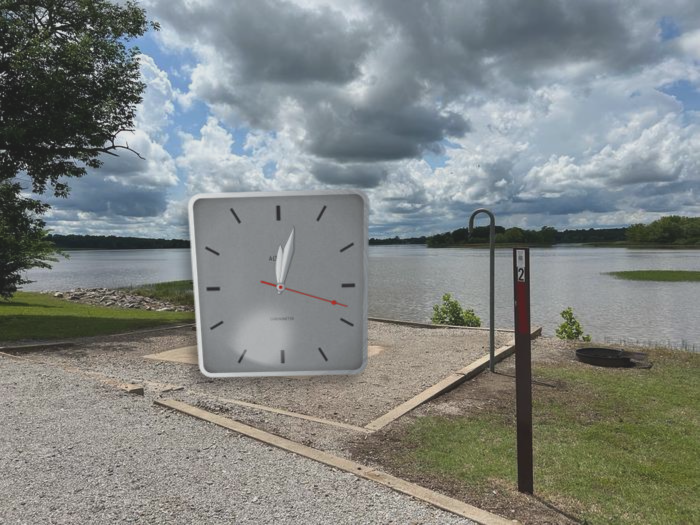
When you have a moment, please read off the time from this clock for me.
12:02:18
